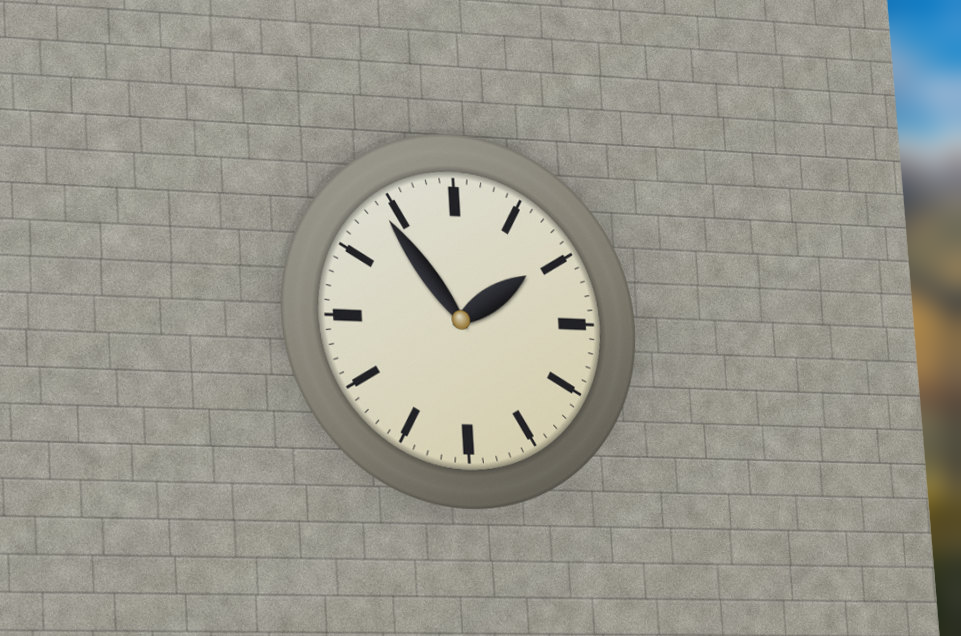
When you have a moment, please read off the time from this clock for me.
1:54
